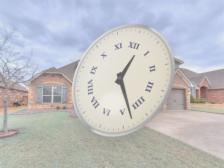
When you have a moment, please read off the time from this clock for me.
12:23
